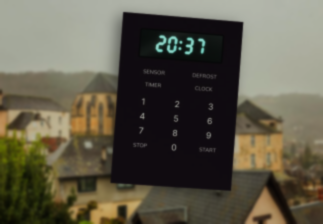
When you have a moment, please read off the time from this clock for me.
20:37
